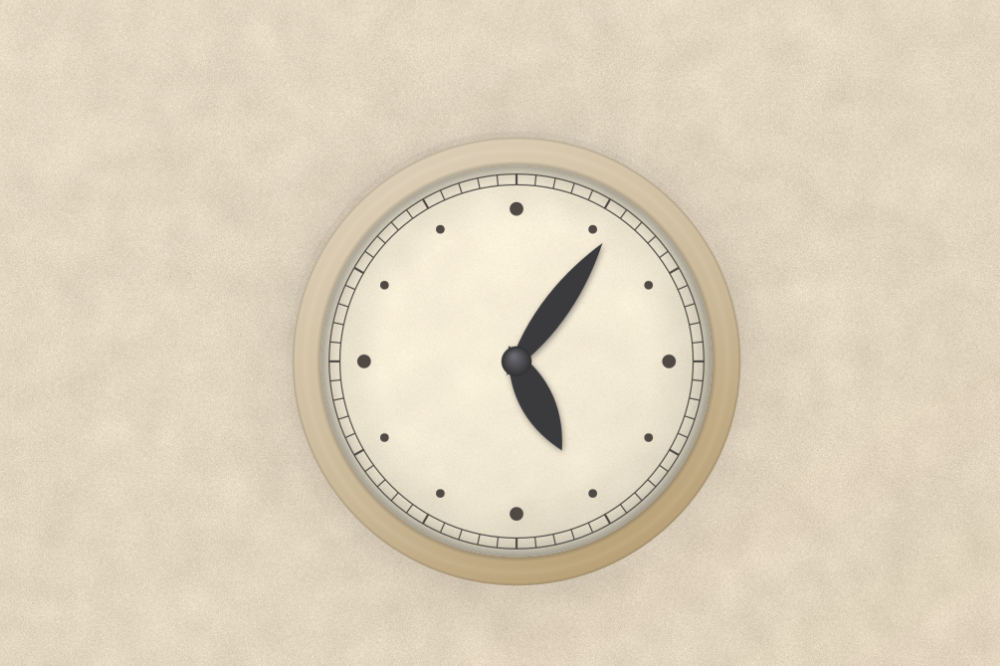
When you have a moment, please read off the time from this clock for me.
5:06
